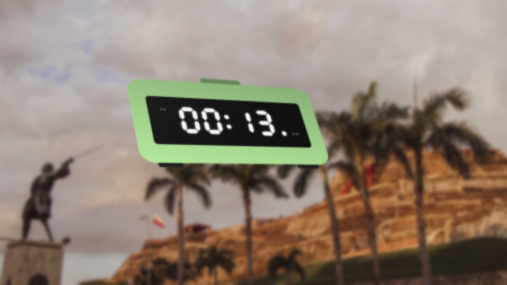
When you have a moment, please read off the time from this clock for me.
0:13
